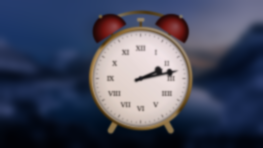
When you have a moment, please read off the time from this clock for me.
2:13
